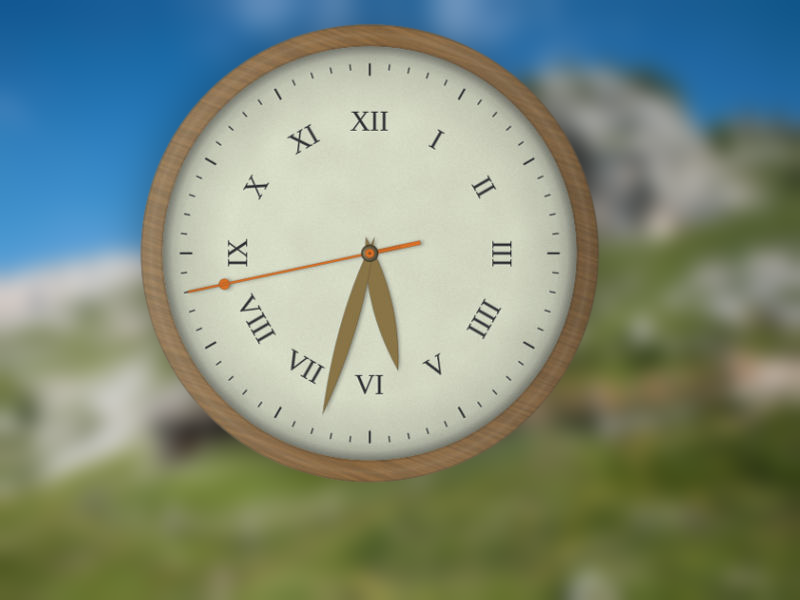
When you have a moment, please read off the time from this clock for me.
5:32:43
